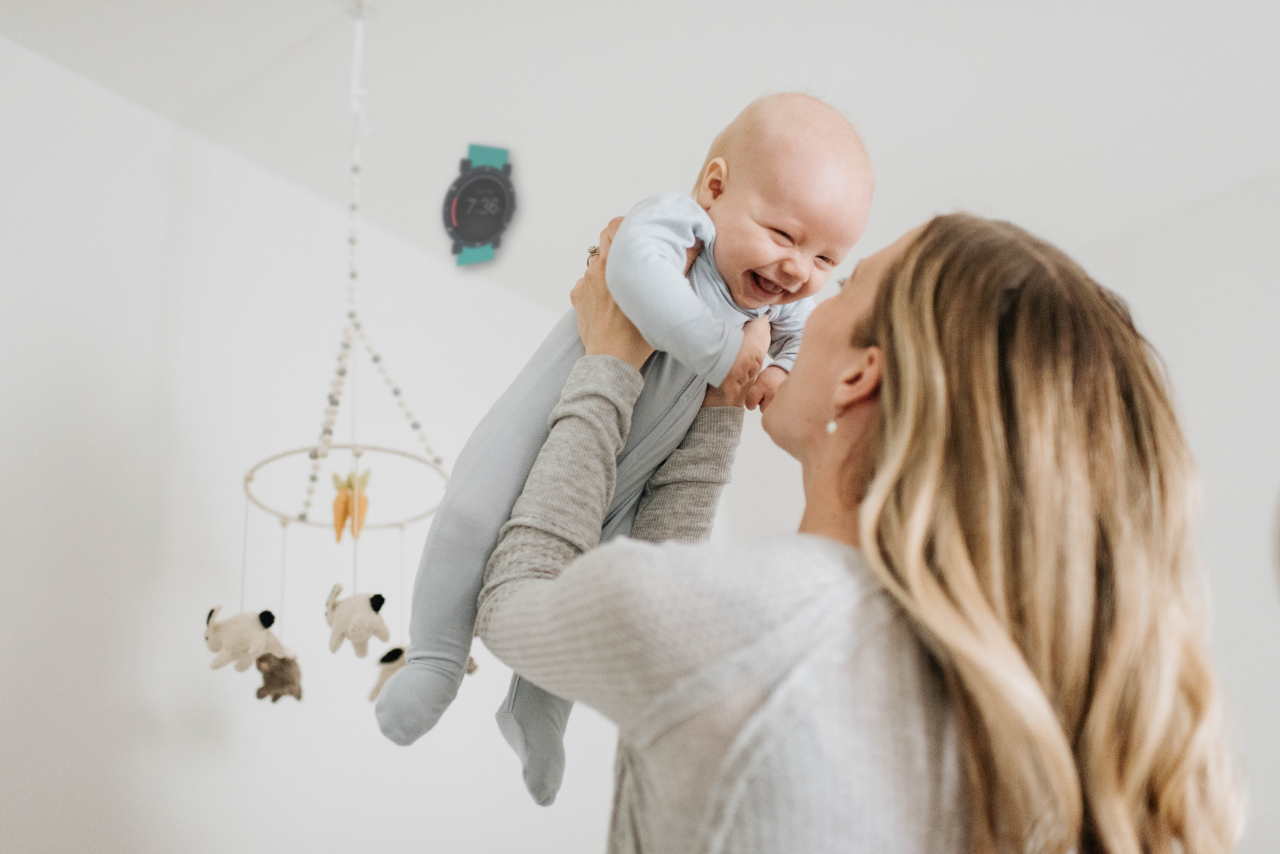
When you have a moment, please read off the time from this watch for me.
7:36
